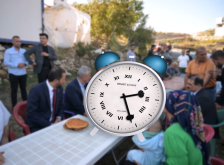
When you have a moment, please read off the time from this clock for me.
2:26
